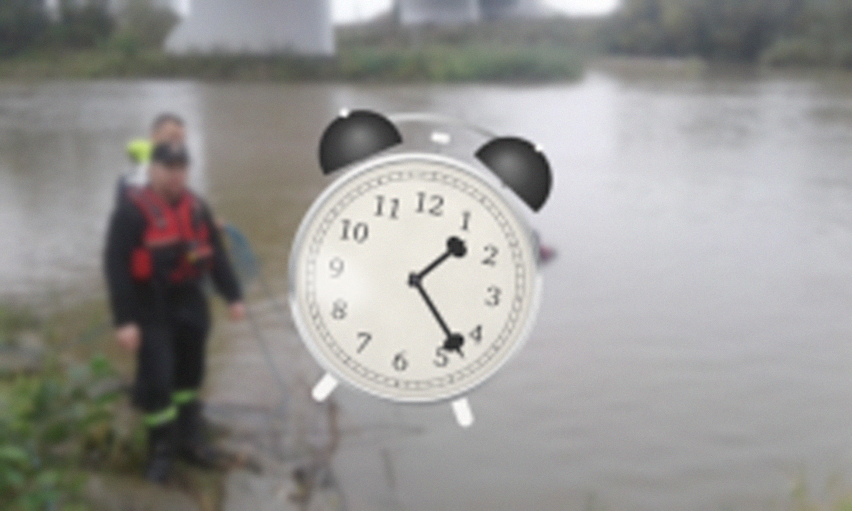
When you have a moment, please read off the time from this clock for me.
1:23
